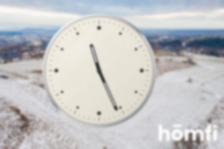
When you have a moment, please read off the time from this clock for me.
11:26
